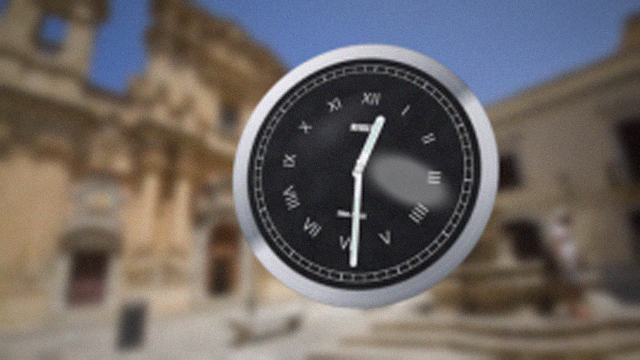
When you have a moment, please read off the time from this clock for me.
12:29
